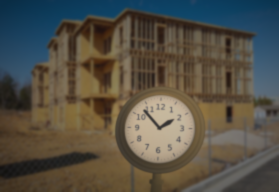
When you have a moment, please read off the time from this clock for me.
1:53
